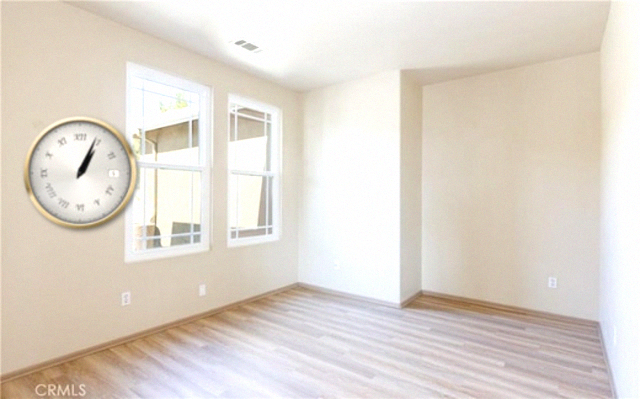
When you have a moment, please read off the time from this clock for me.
1:04
